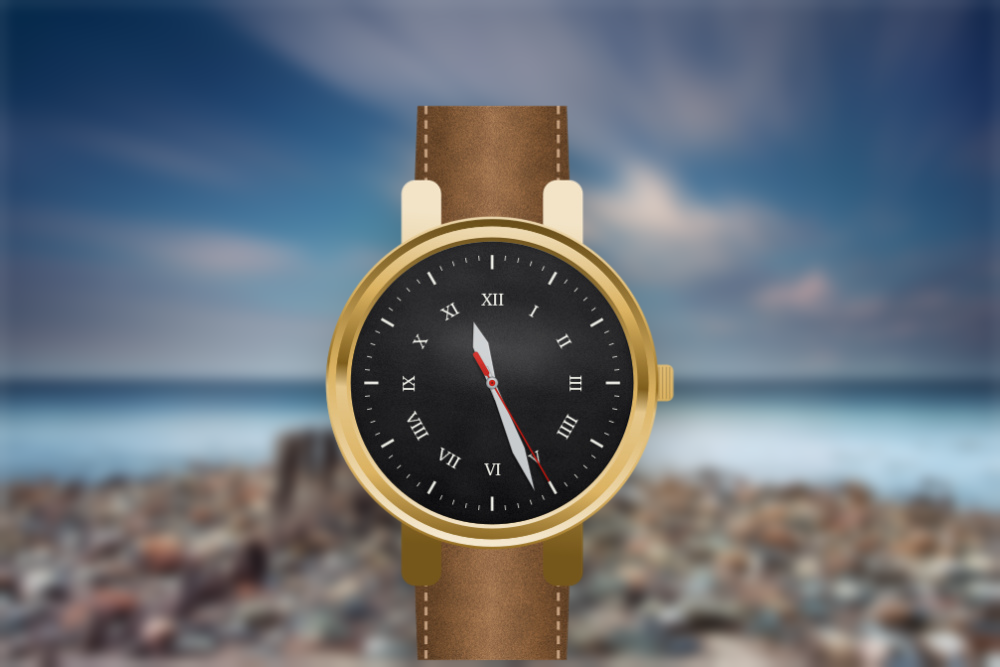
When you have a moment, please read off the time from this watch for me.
11:26:25
